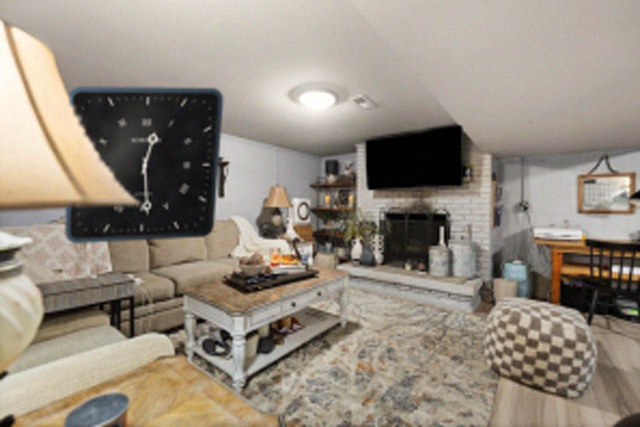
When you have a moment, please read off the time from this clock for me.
12:29
